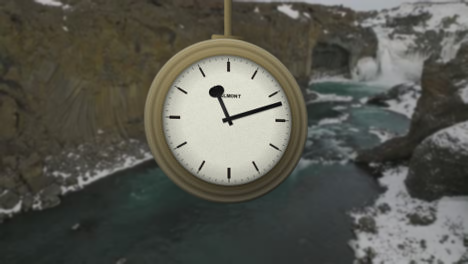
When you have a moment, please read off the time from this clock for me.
11:12
